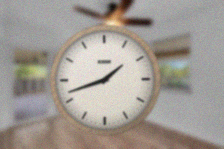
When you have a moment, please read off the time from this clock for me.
1:42
